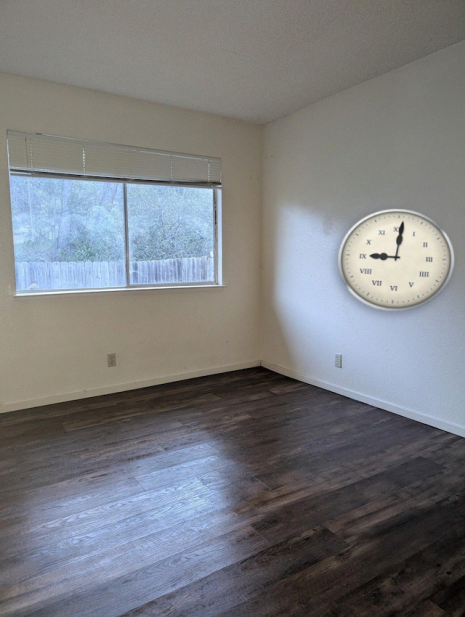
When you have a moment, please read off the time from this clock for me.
9:01
